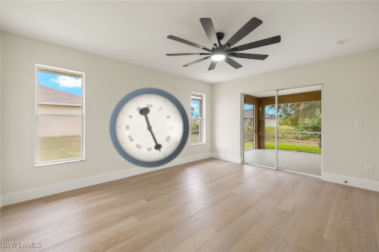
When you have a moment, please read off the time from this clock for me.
11:26
